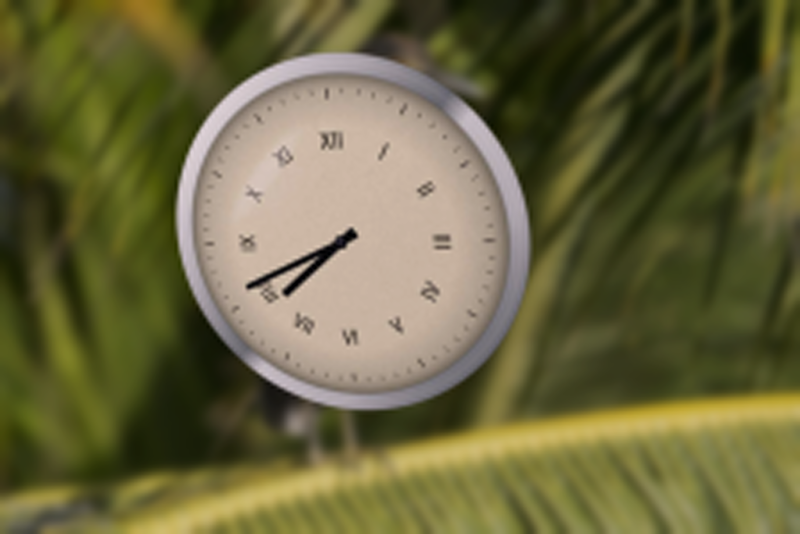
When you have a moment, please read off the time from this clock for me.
7:41
